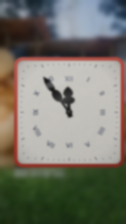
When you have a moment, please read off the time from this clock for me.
11:54
